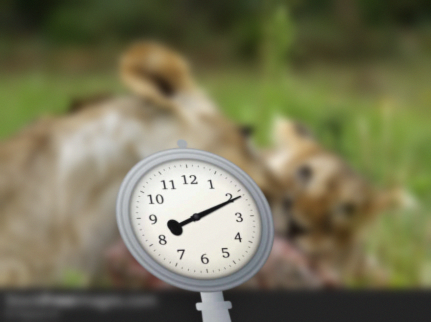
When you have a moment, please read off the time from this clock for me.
8:11
